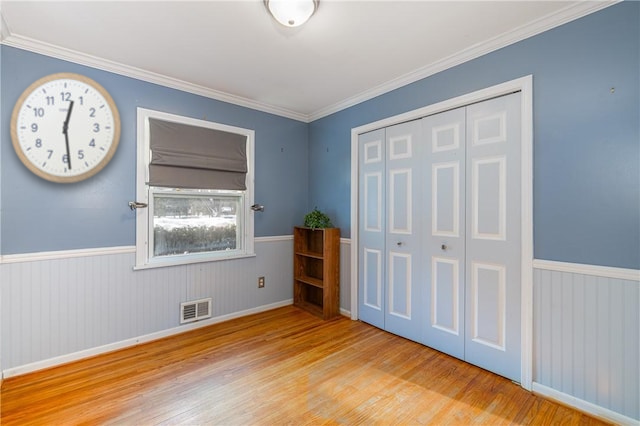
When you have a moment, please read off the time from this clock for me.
12:29
